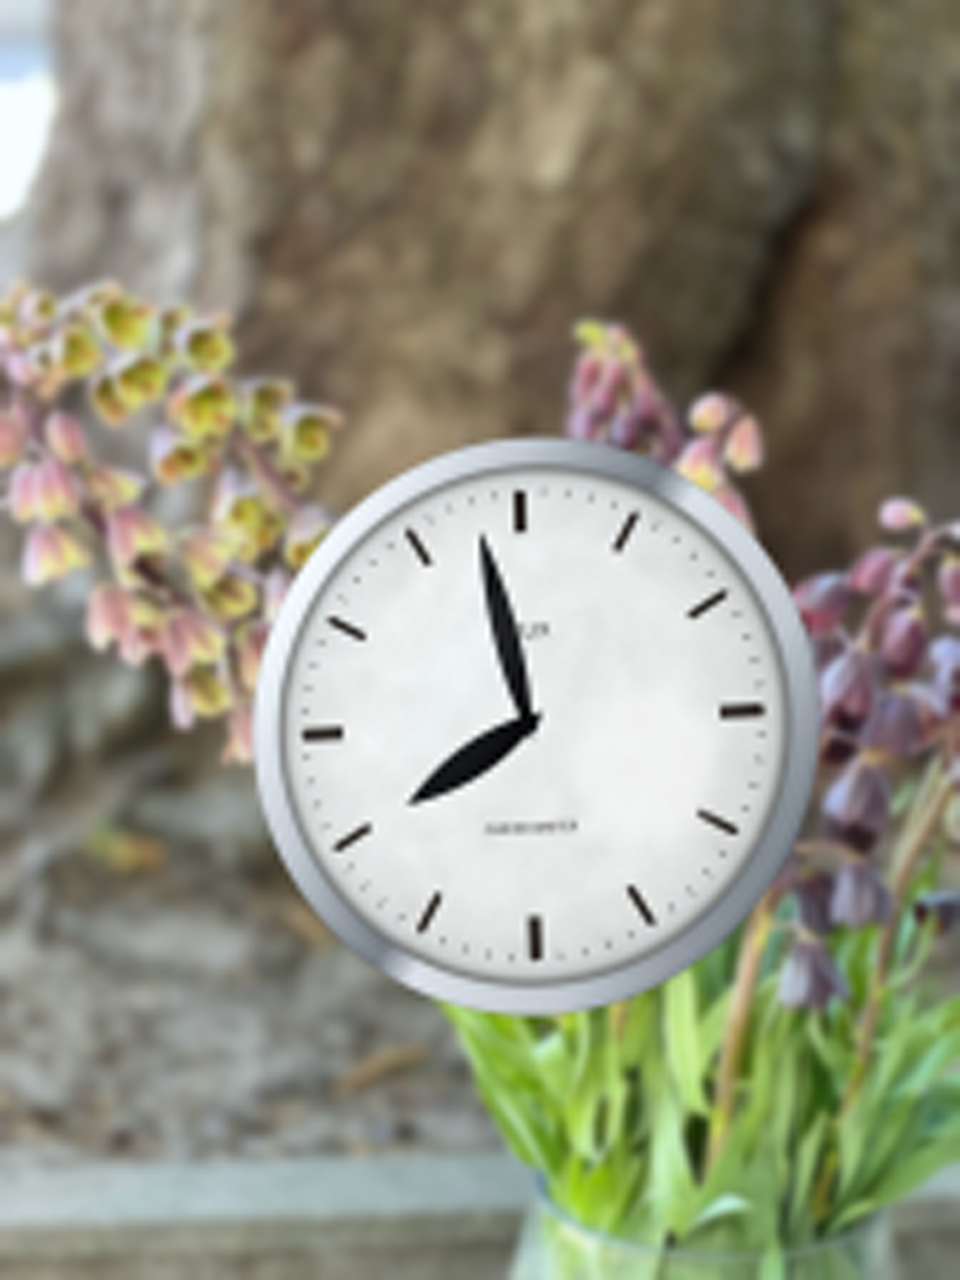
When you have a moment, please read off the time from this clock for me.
7:58
